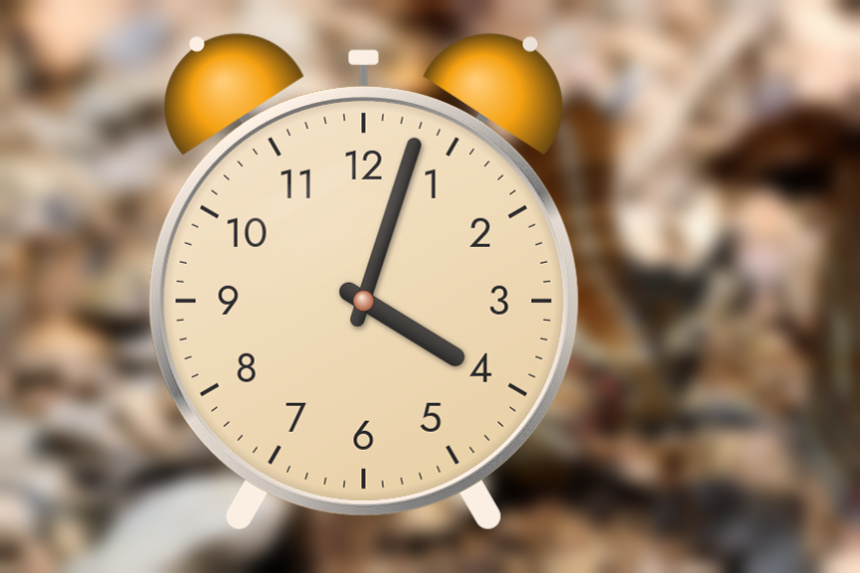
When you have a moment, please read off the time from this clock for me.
4:03
